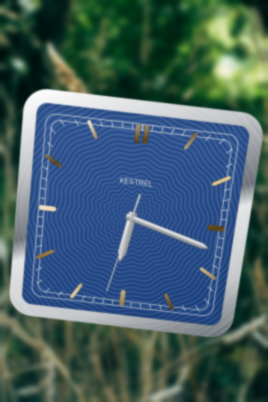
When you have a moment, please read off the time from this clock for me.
6:17:32
